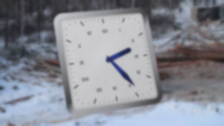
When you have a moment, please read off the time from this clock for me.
2:24
